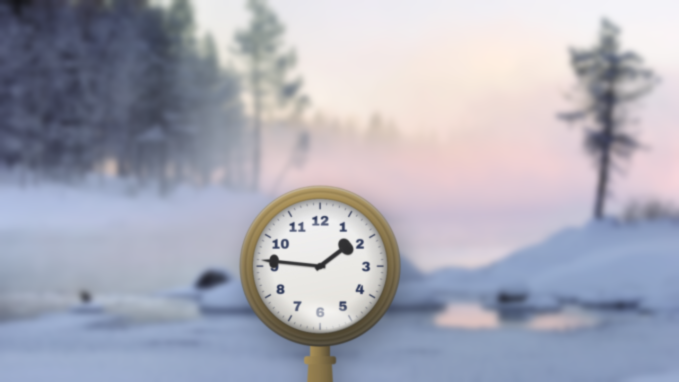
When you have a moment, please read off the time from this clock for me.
1:46
